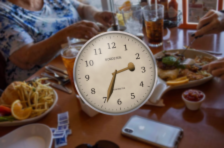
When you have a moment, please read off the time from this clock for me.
2:34
